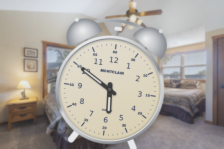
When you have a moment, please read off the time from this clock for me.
5:50
